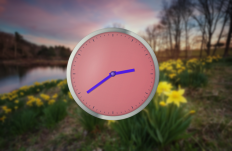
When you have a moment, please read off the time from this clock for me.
2:39
